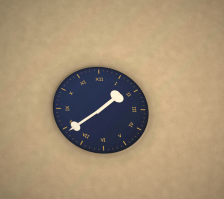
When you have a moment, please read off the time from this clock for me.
1:39
